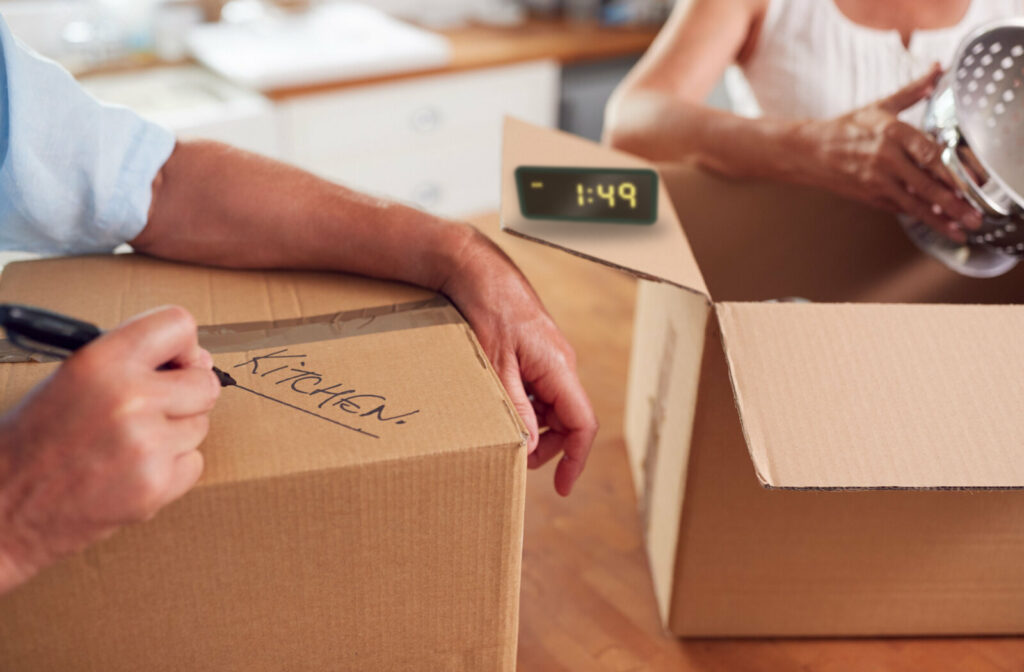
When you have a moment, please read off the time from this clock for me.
1:49
